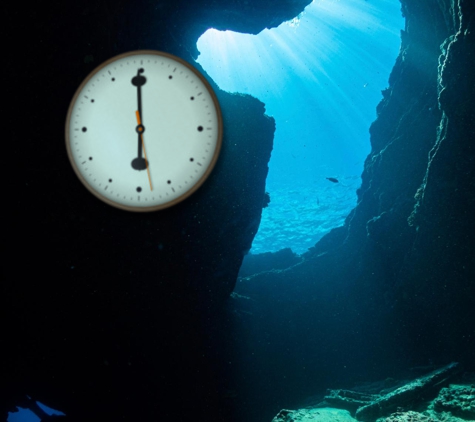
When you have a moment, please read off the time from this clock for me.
5:59:28
